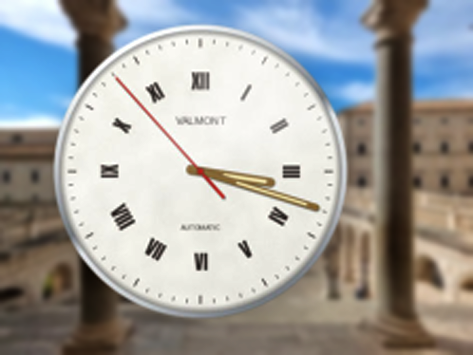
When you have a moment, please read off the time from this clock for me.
3:17:53
